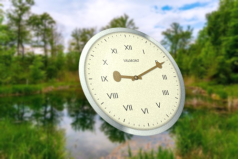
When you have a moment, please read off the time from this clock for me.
9:11
